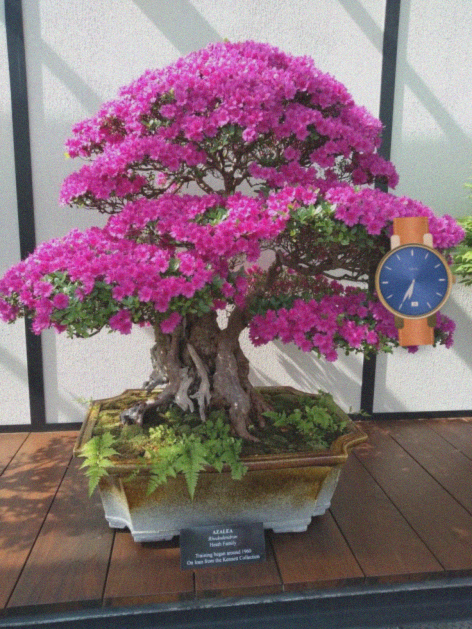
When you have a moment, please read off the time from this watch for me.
6:35
